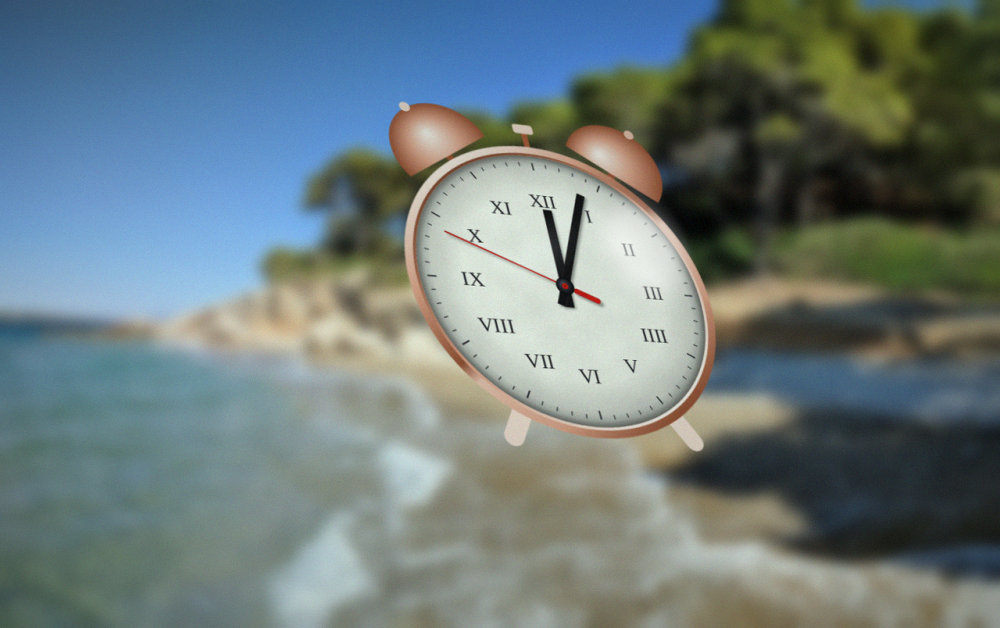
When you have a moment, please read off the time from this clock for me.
12:03:49
